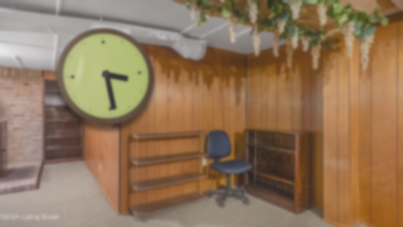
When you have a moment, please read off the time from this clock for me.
3:29
